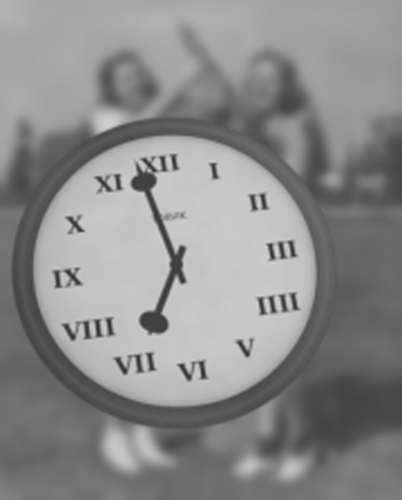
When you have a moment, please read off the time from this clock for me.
6:58
